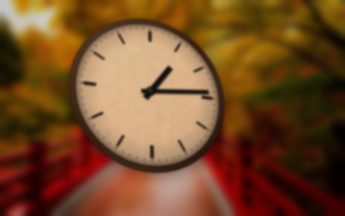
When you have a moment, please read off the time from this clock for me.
1:14
